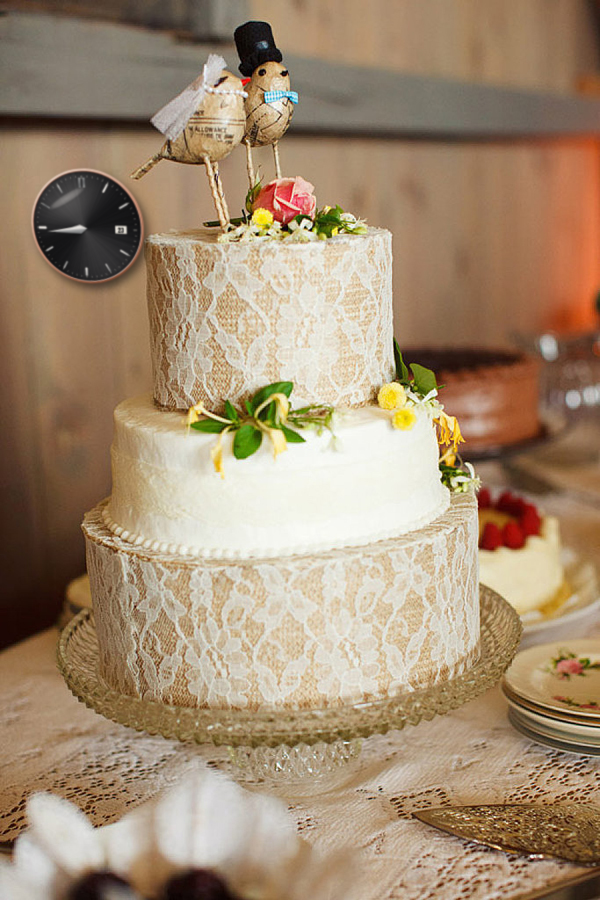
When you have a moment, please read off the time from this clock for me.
8:44
